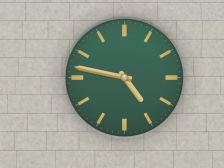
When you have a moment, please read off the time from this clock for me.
4:47
